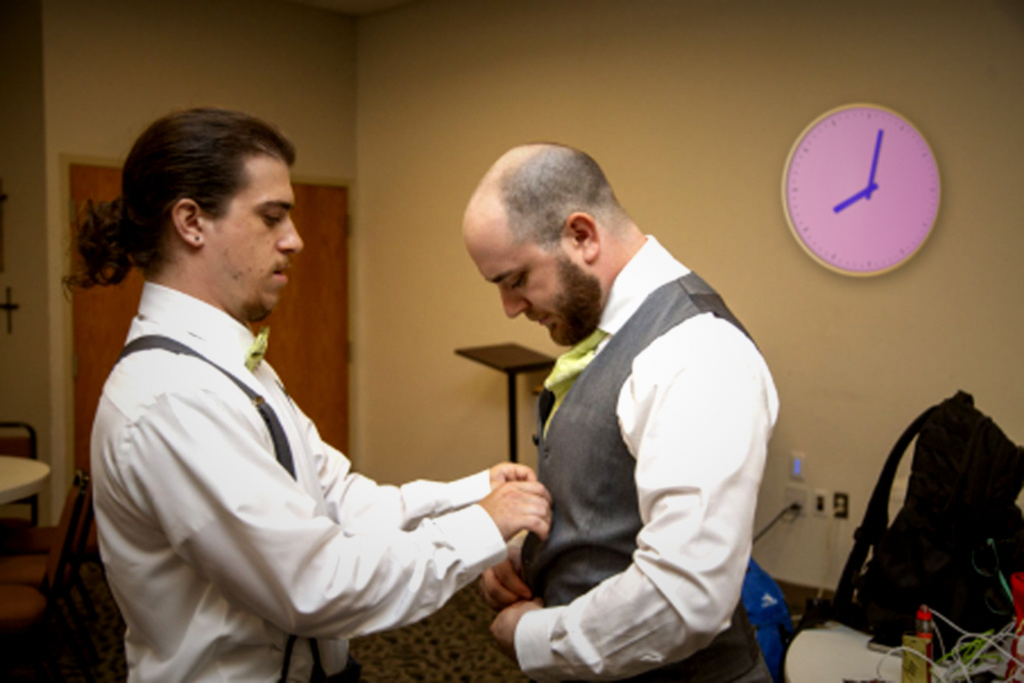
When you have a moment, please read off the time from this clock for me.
8:02
